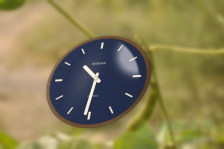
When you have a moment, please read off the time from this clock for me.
10:31
